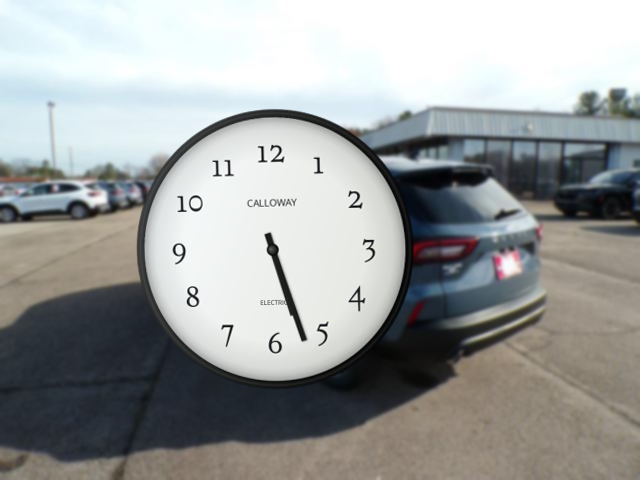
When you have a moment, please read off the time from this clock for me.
5:27
